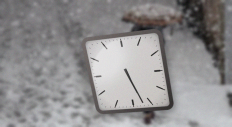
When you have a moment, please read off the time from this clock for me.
5:27
